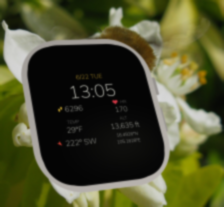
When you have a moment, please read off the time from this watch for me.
13:05
